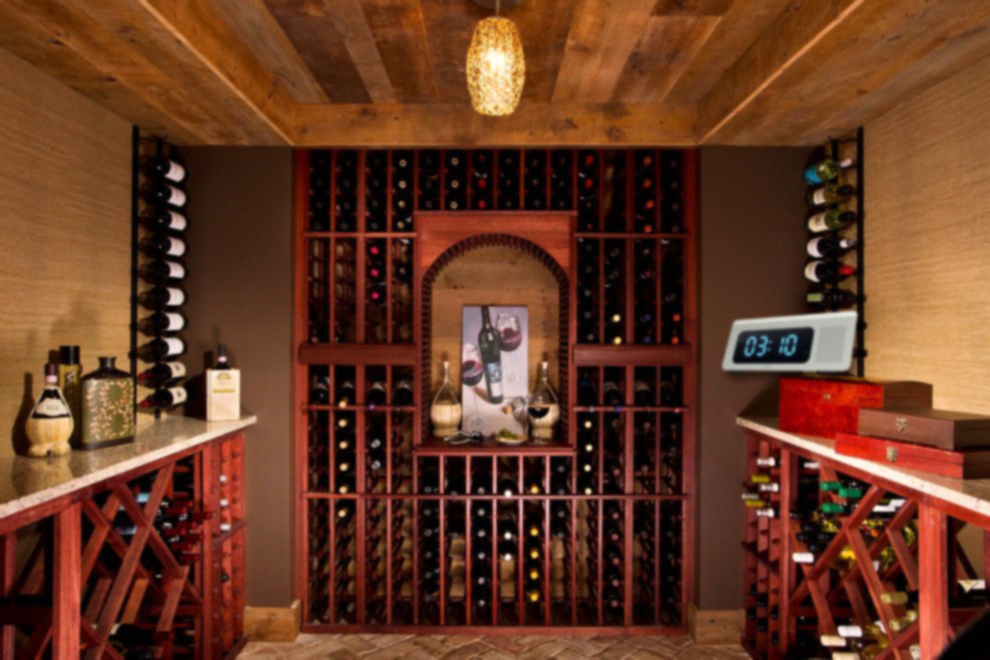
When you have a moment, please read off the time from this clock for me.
3:10
